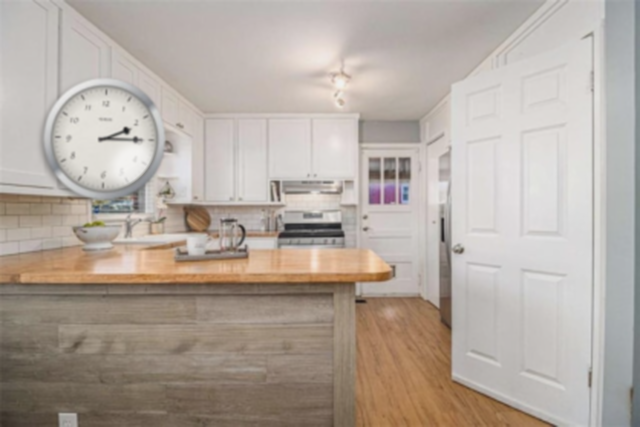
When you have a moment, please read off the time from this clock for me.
2:15
